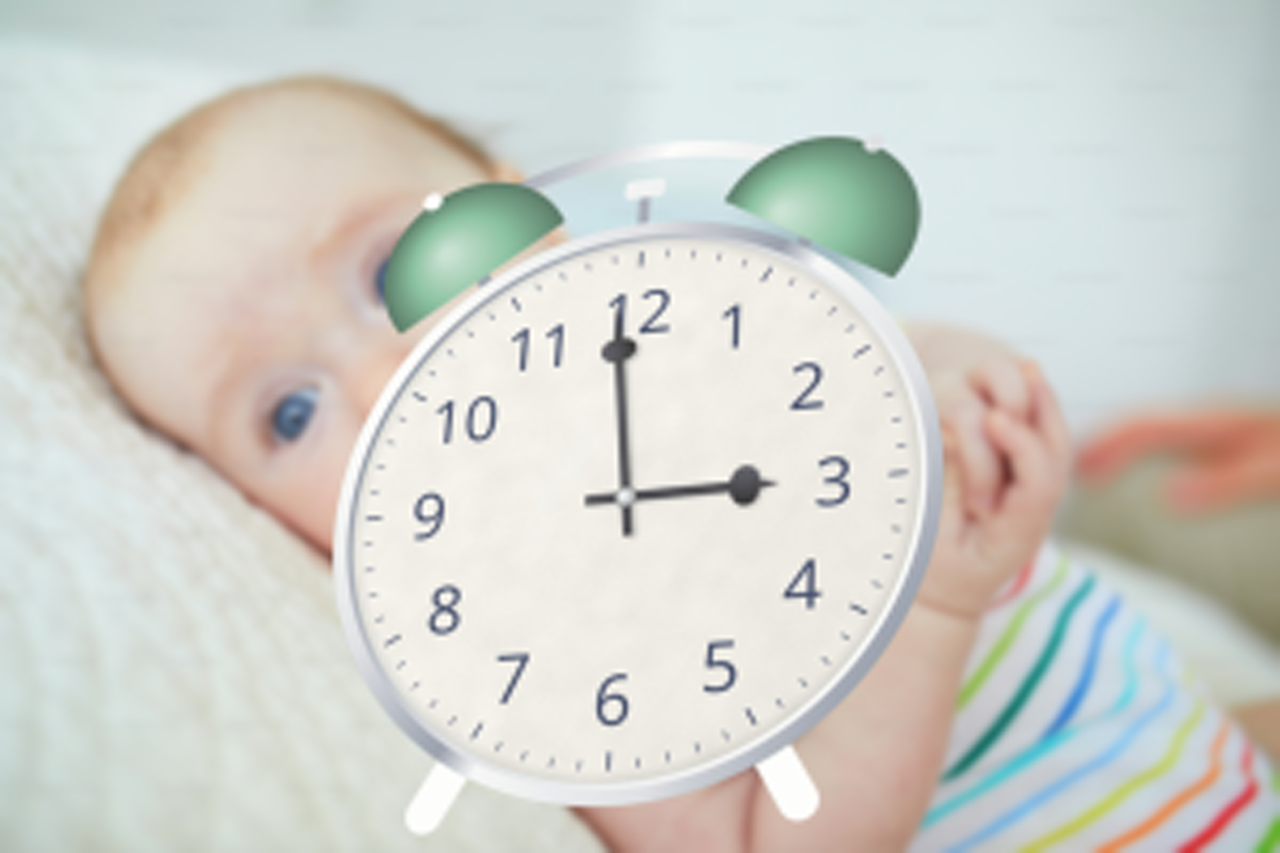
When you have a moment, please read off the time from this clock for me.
2:59
